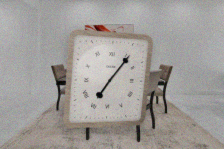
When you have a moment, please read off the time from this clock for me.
7:06
